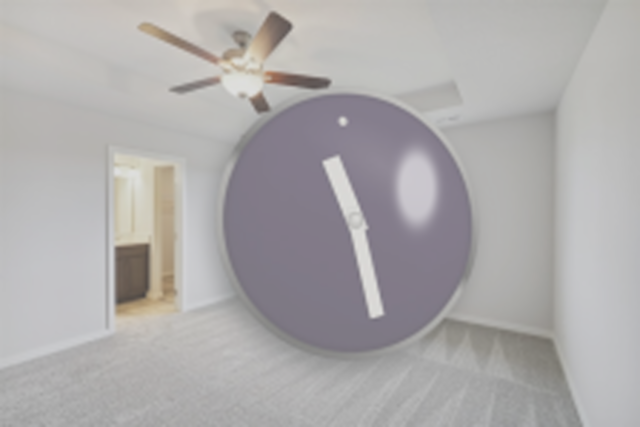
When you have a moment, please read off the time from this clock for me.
11:29
